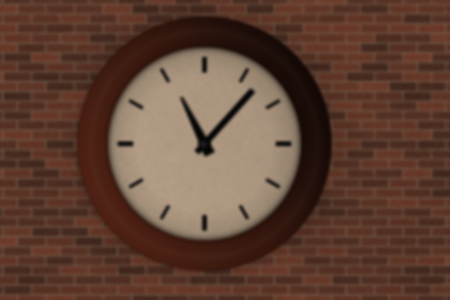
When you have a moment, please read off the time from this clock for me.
11:07
